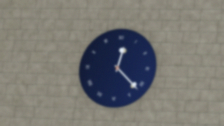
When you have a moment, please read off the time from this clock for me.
12:22
